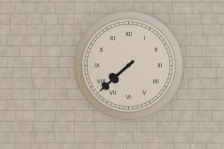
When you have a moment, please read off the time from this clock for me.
7:38
